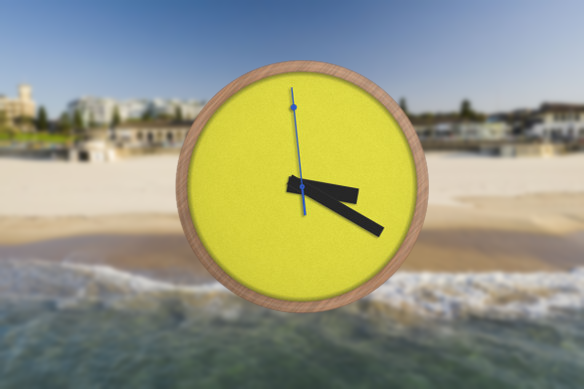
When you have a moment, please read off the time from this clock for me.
3:19:59
